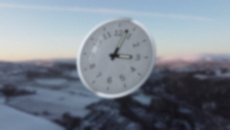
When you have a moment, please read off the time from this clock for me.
3:03
